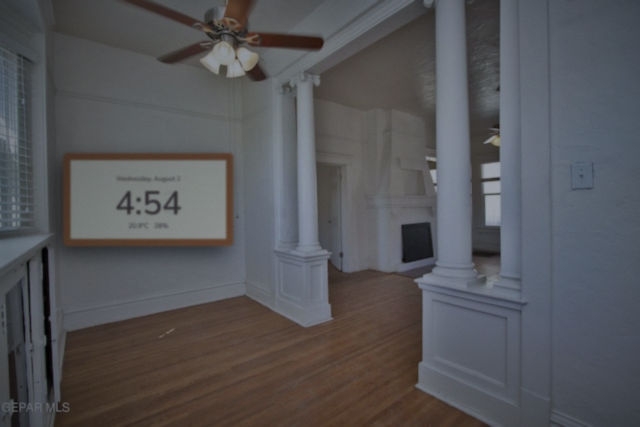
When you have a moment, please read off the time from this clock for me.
4:54
